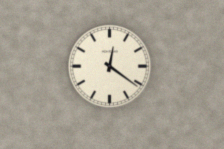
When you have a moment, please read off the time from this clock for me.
12:21
